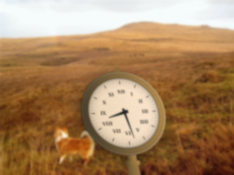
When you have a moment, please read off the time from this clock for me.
8:28
